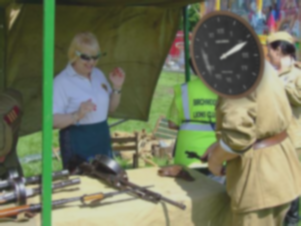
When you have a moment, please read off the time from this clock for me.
2:11
